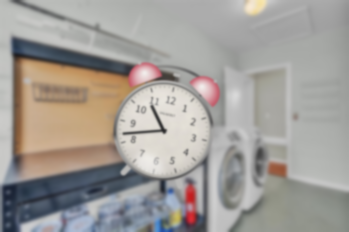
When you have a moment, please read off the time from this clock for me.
10:42
